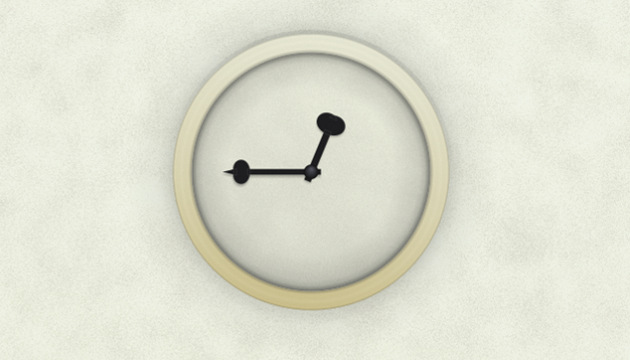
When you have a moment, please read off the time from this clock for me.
12:45
